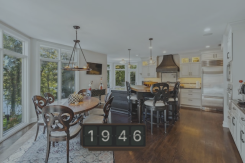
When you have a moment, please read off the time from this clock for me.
19:46
